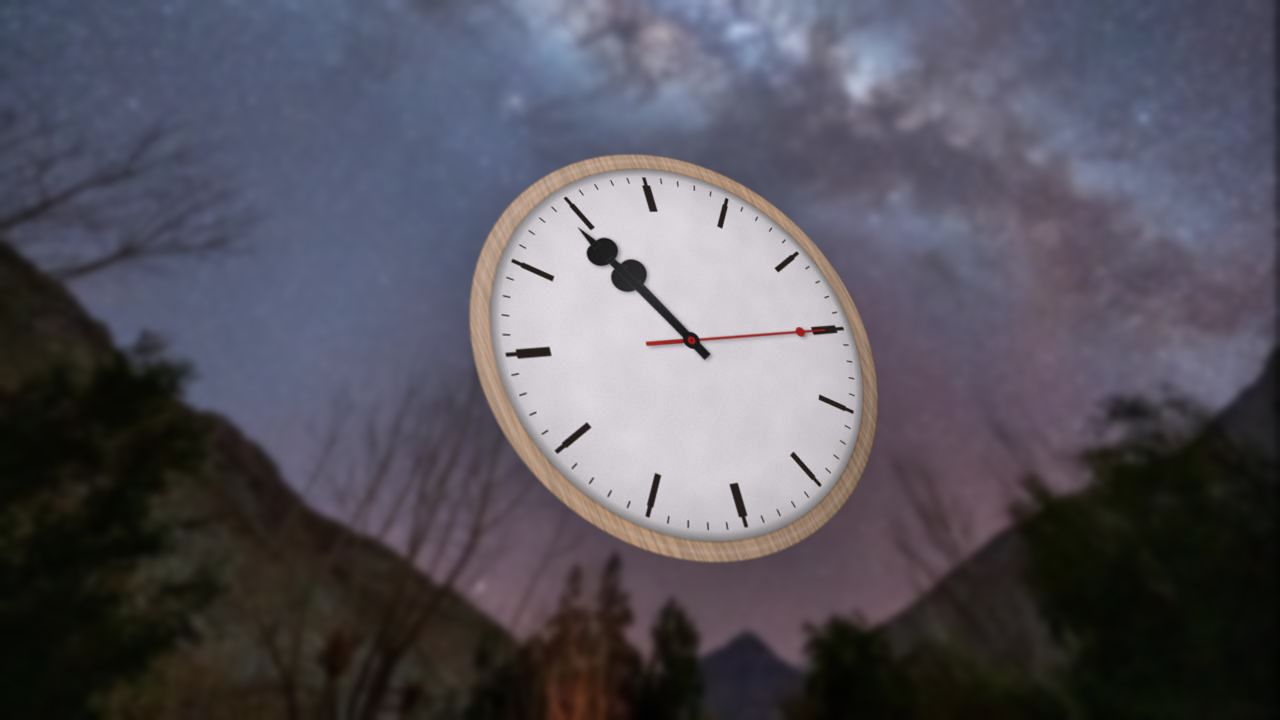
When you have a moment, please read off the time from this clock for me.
10:54:15
